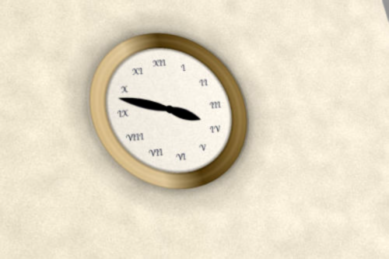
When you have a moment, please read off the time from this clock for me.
3:48
